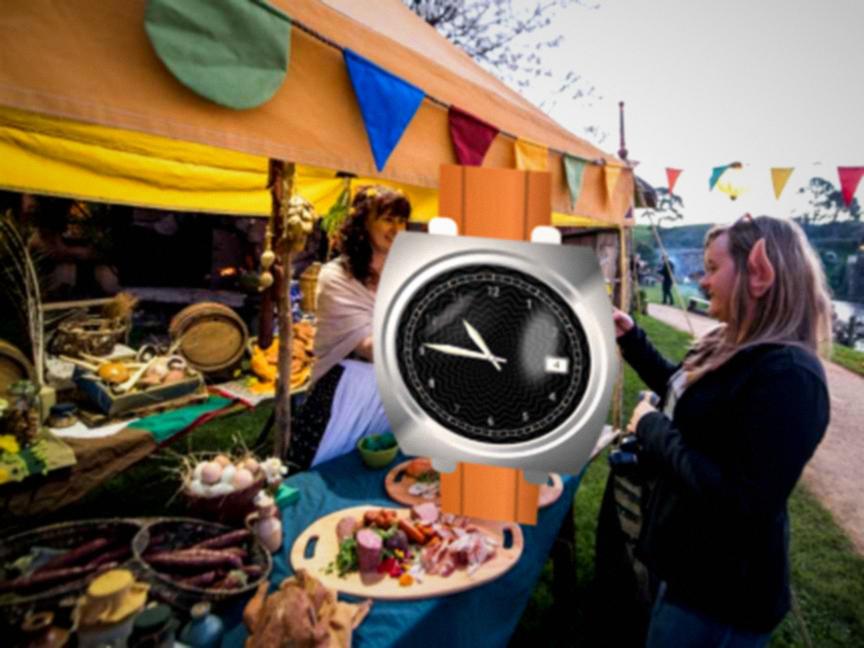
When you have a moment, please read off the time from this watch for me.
10:46
